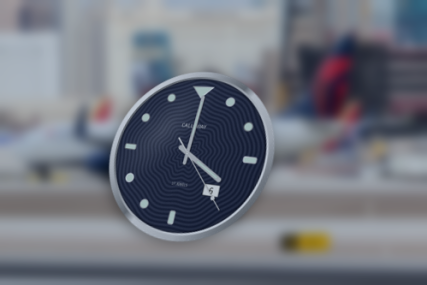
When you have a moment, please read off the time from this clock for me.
4:00:23
